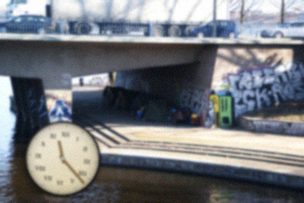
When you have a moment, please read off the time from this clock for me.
11:22
